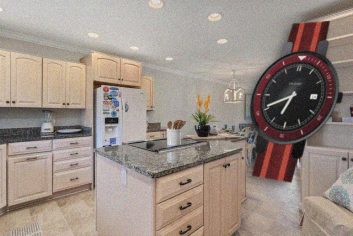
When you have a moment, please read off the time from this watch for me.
6:41
